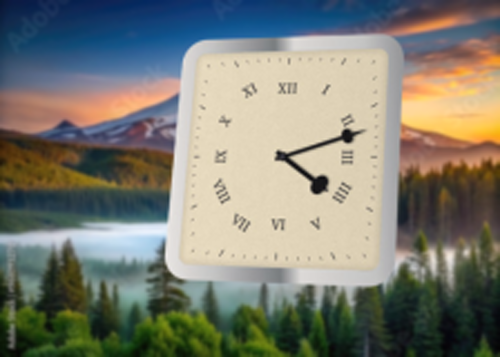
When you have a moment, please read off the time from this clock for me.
4:12
